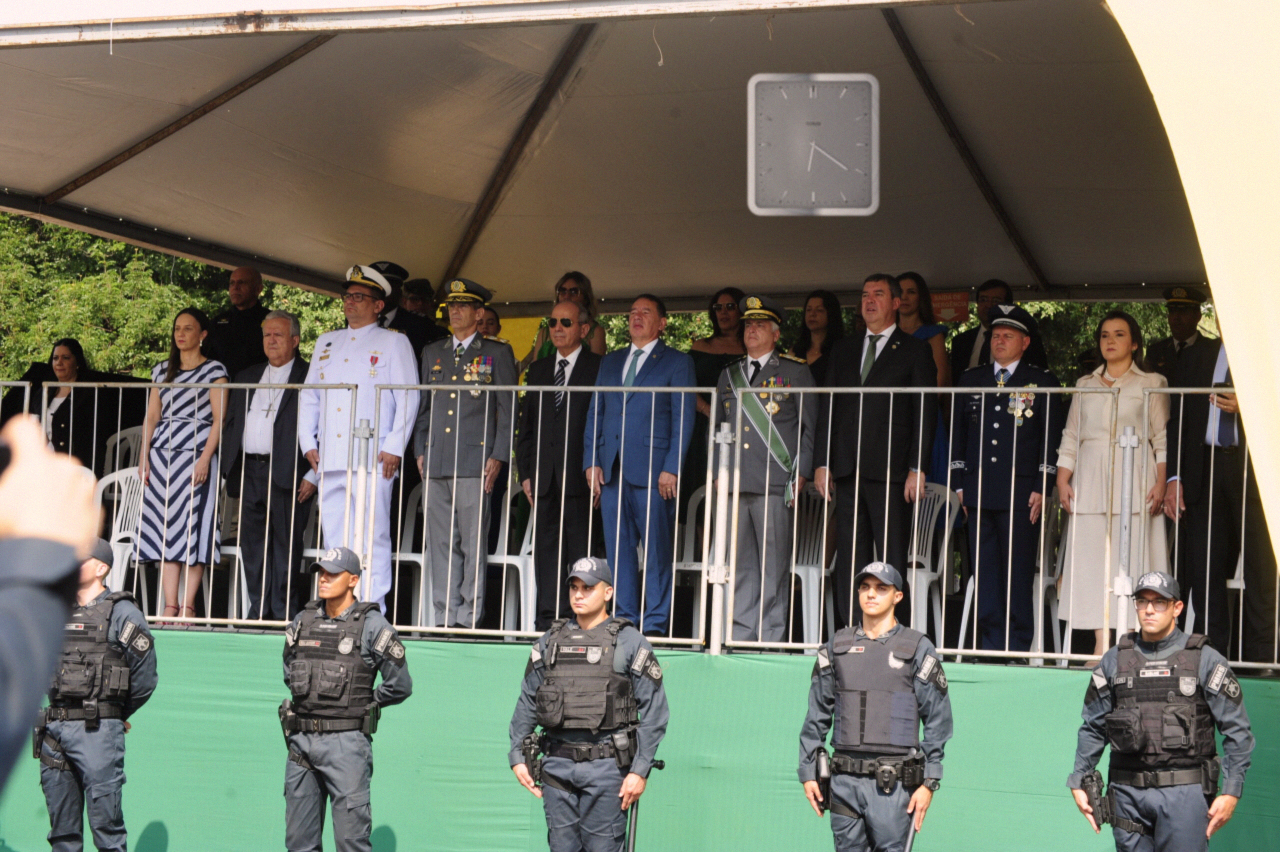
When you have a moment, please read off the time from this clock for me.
6:21
